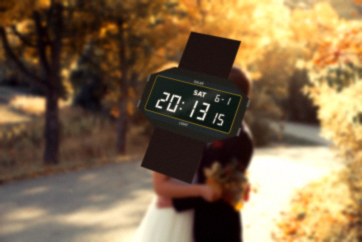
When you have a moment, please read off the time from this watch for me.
20:13:15
